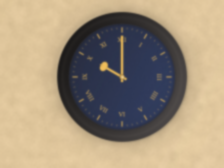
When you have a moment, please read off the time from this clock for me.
10:00
